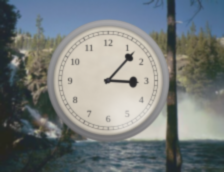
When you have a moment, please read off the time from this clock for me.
3:07
